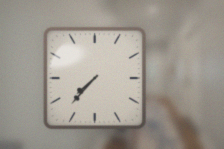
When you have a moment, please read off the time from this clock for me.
7:37
